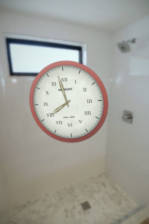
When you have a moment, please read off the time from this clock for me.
7:58
